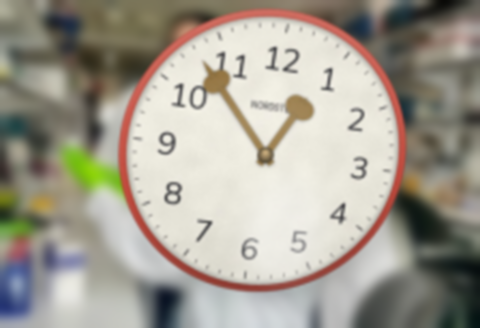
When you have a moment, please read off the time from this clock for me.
12:53
